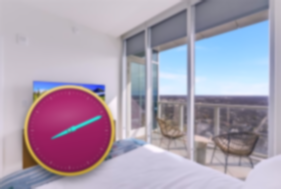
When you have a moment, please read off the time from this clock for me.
8:11
